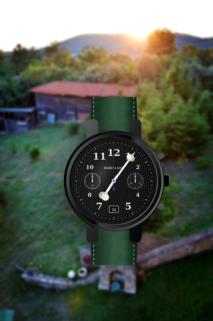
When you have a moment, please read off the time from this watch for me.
7:06
